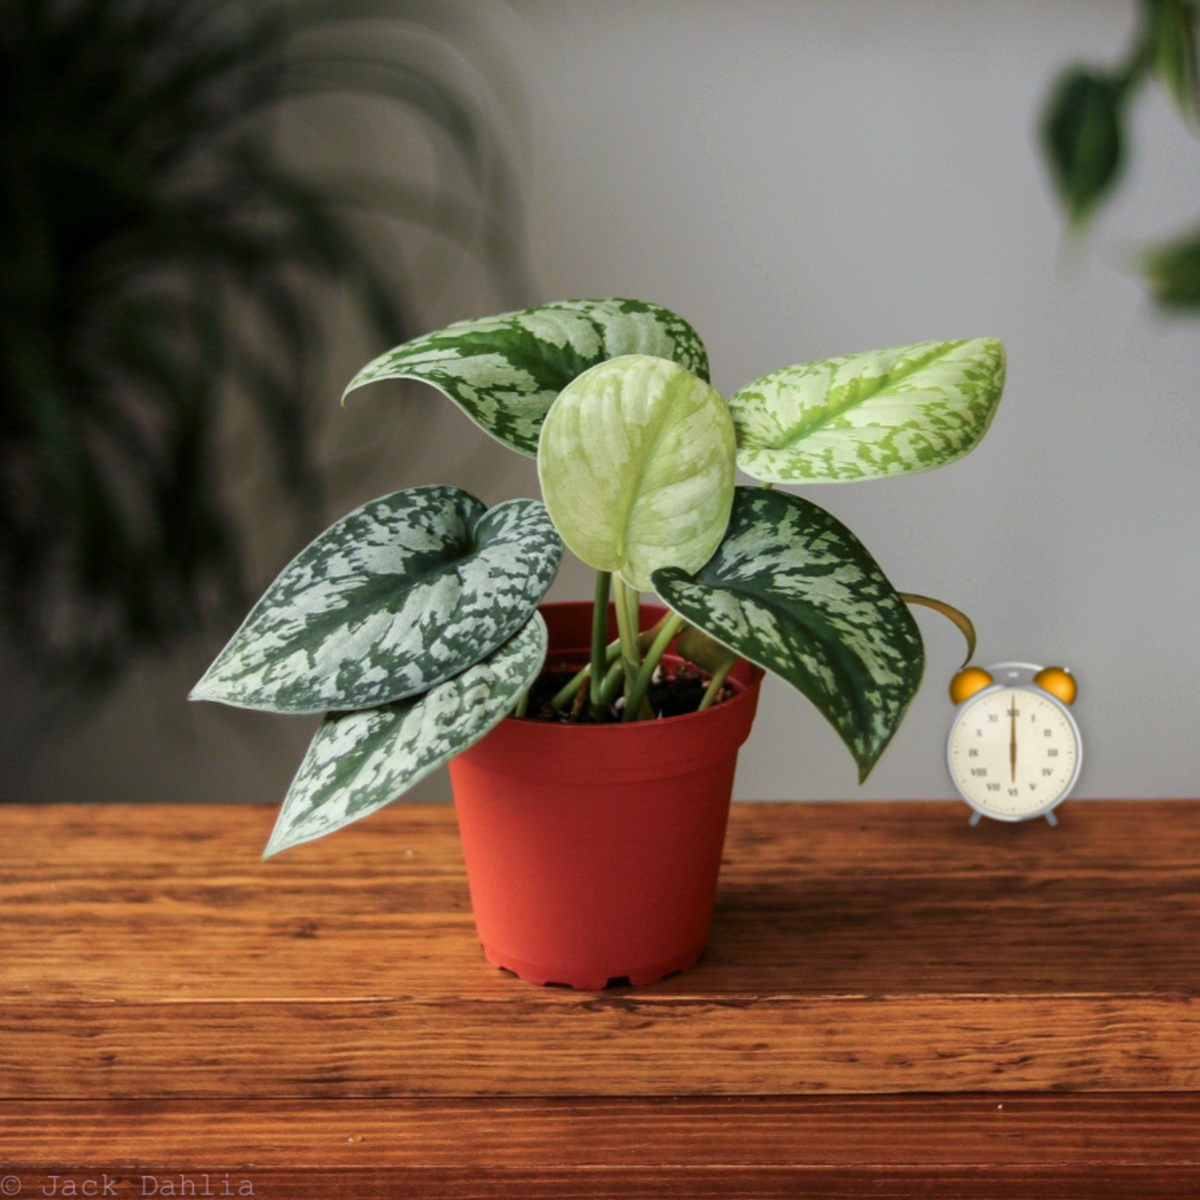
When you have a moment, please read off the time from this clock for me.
6:00
